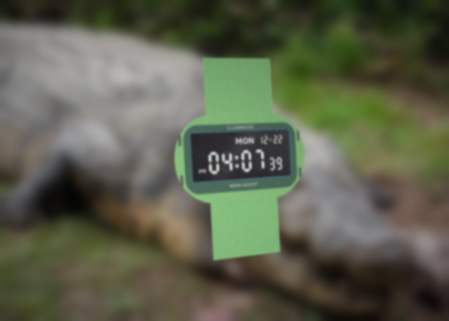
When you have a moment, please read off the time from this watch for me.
4:07:39
